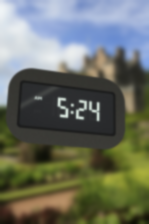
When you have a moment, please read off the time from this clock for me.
5:24
